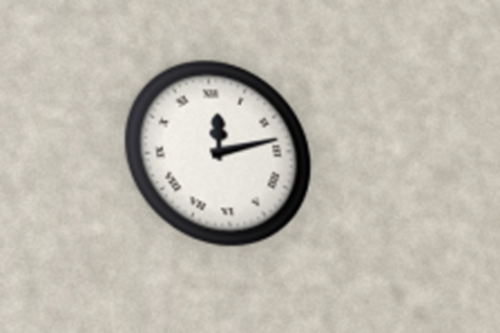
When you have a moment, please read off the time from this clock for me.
12:13
